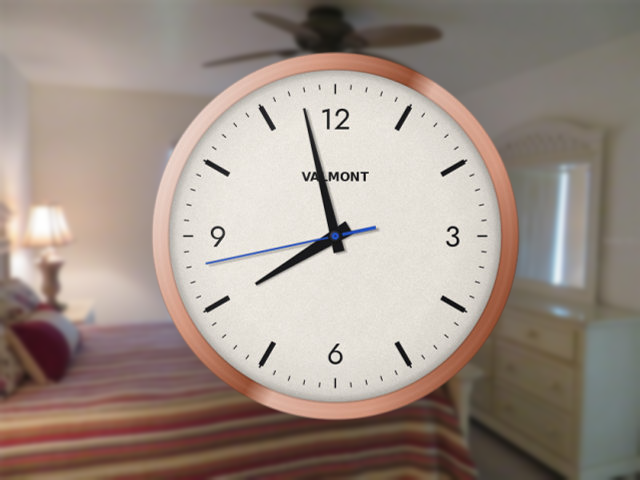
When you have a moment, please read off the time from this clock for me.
7:57:43
